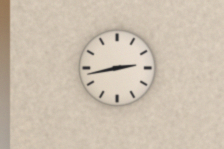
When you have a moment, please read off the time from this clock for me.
2:43
